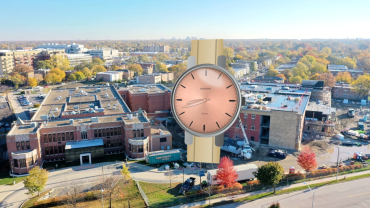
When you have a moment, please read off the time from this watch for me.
8:42
